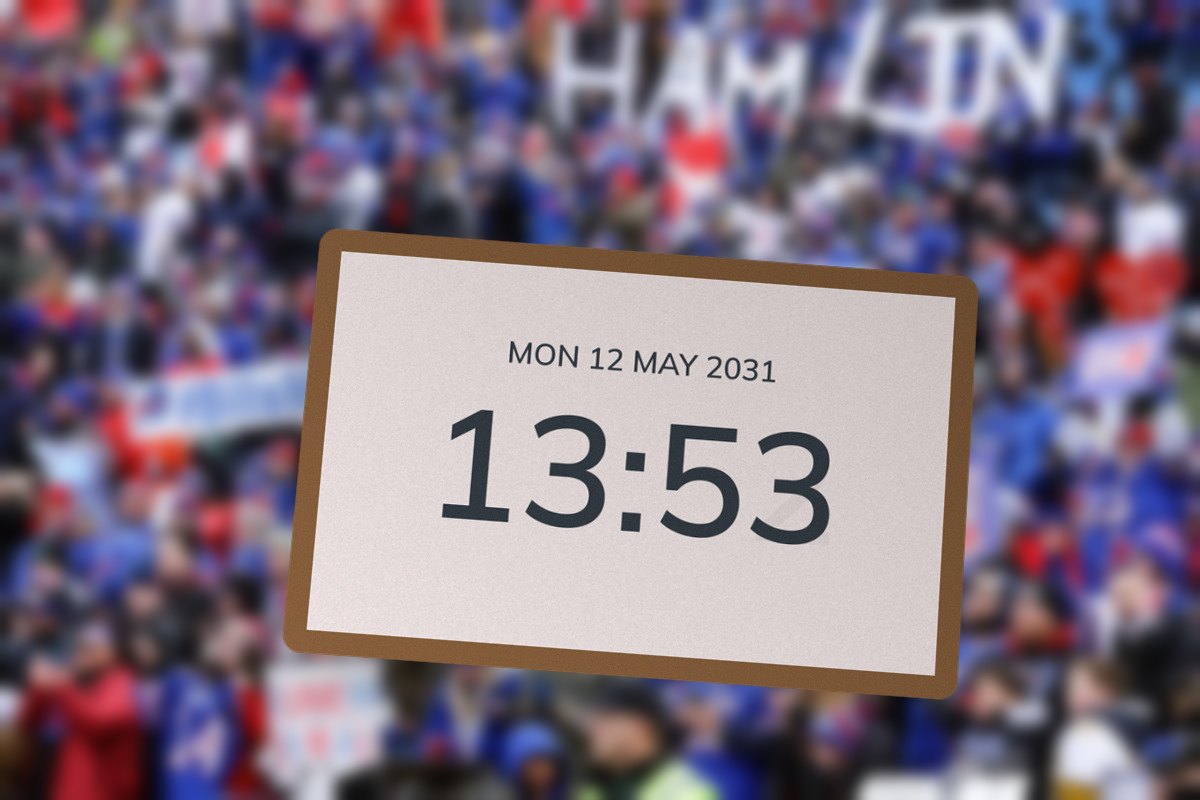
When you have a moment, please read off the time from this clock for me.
13:53
